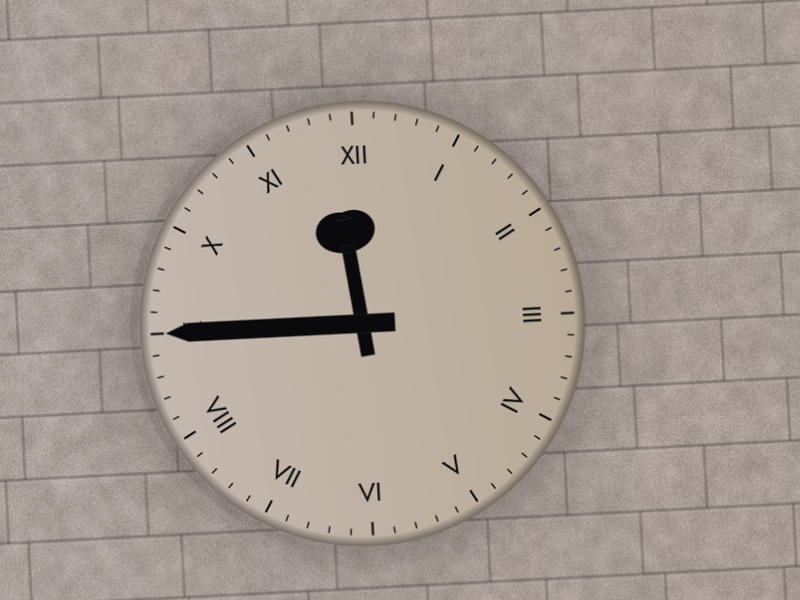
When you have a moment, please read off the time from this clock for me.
11:45
